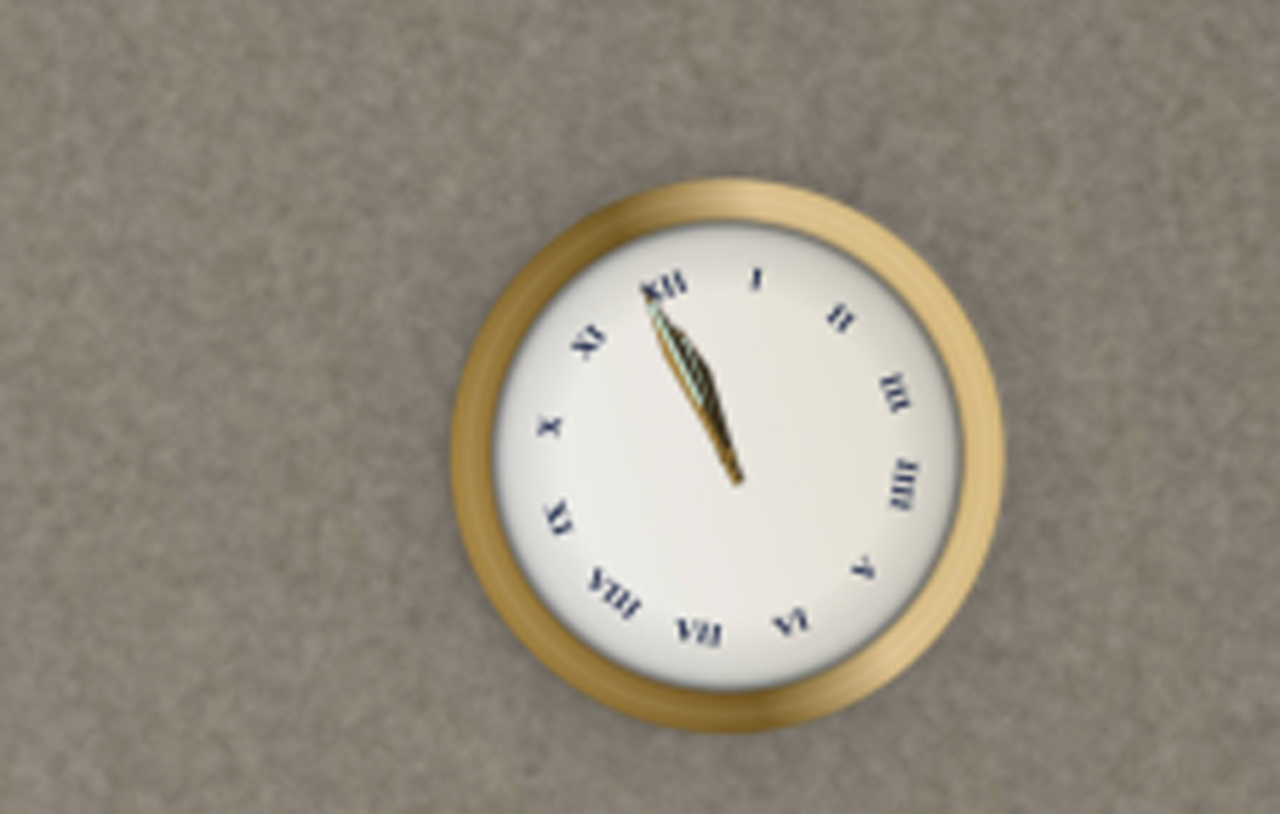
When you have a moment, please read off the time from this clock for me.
11:59
